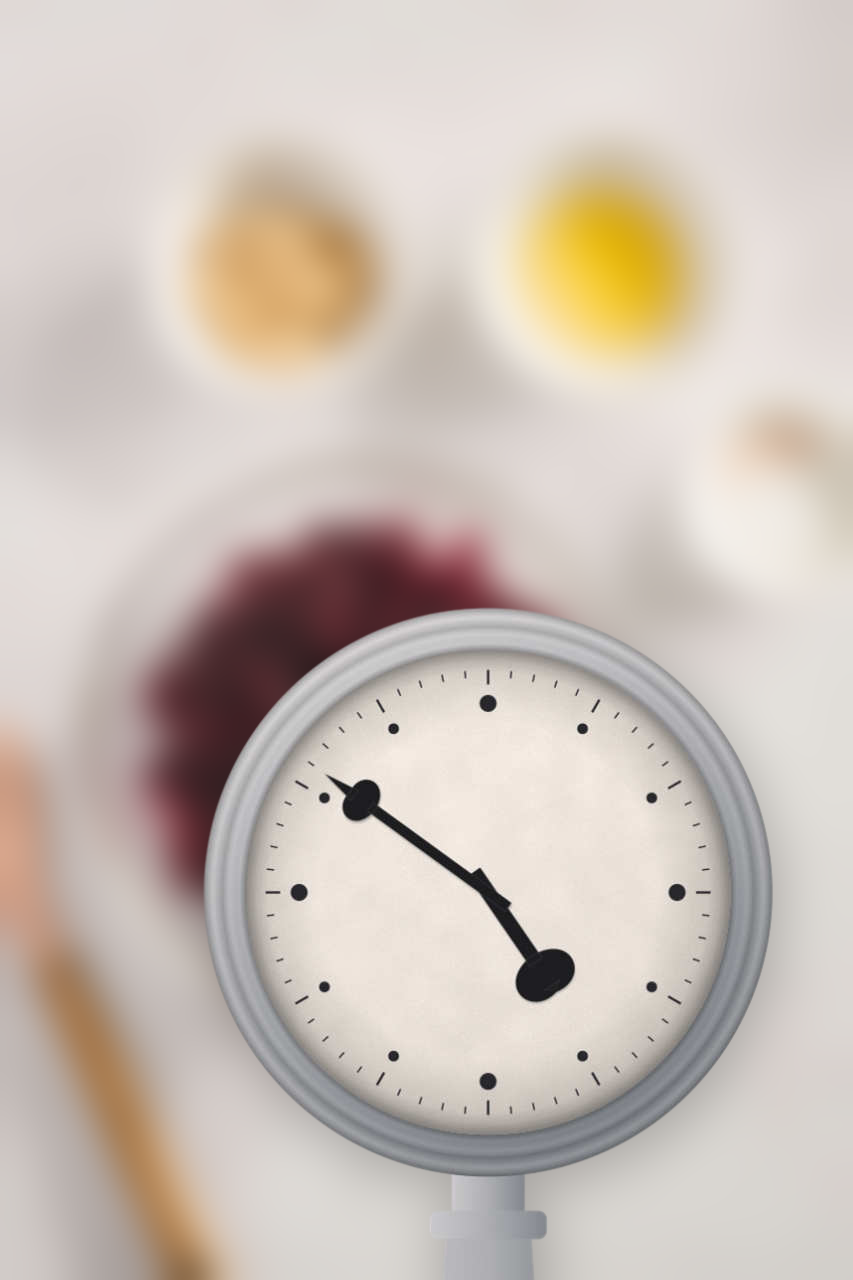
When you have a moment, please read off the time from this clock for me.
4:51
